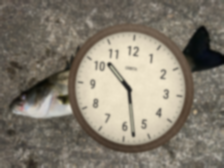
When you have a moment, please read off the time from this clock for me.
10:28
